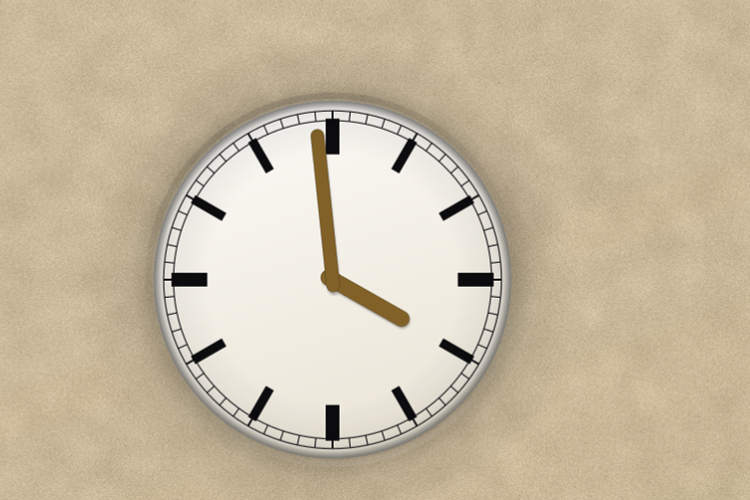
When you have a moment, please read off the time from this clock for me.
3:59
